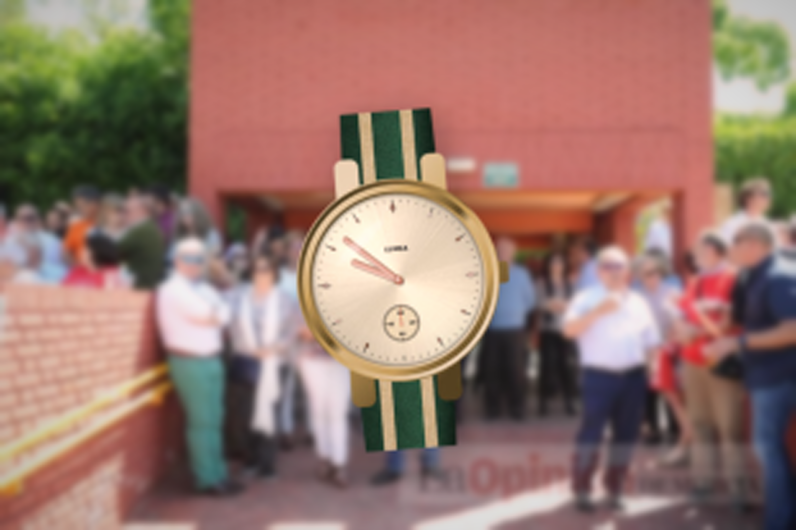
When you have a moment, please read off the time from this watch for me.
9:52
